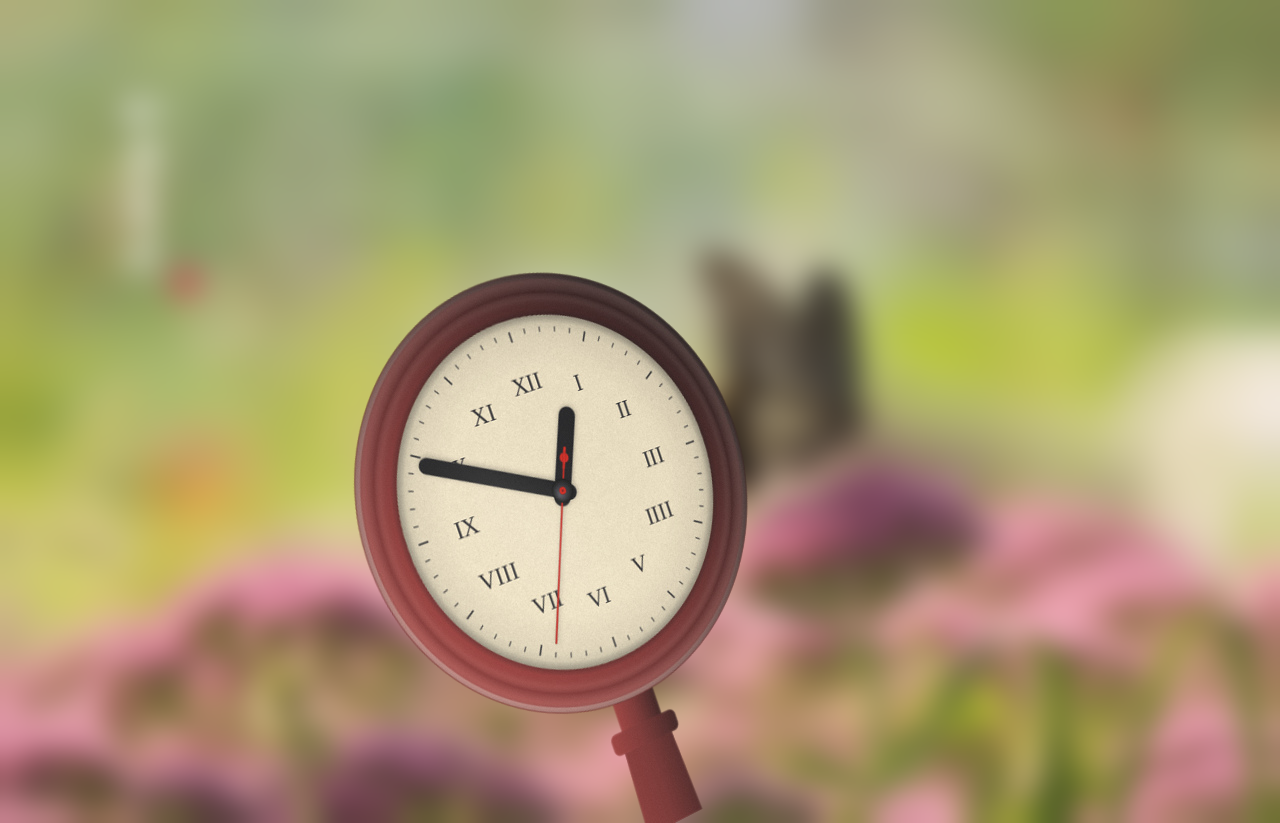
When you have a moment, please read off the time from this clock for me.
12:49:34
